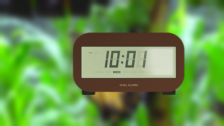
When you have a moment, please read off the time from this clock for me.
10:01
